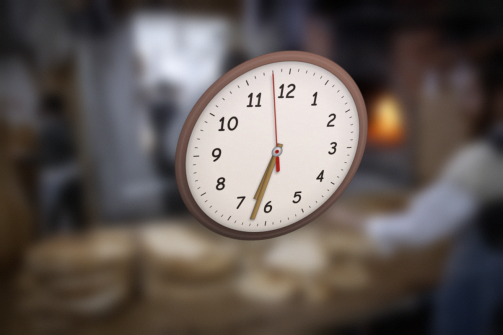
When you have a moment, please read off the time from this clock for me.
6:31:58
